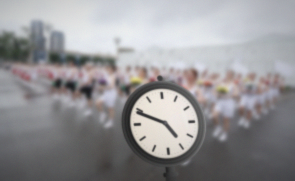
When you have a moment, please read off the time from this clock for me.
4:49
